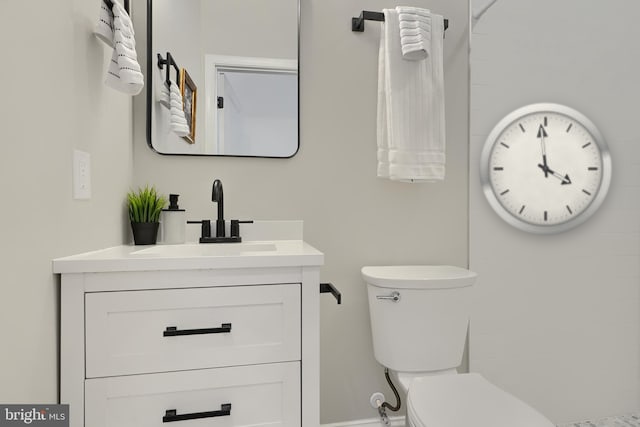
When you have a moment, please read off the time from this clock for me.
3:59
